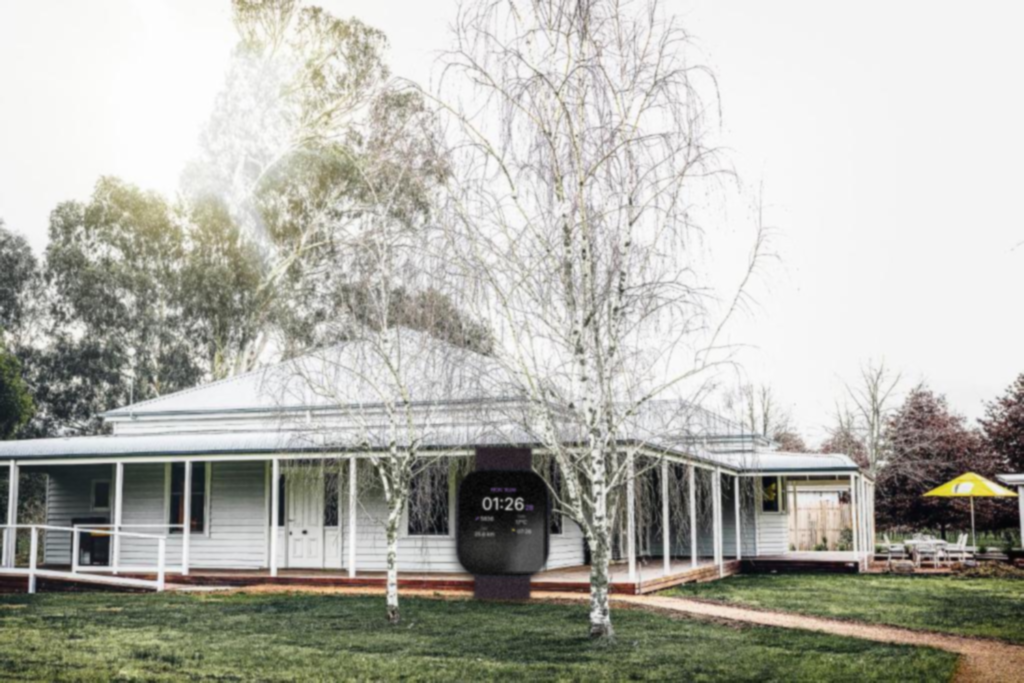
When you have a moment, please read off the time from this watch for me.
1:26
